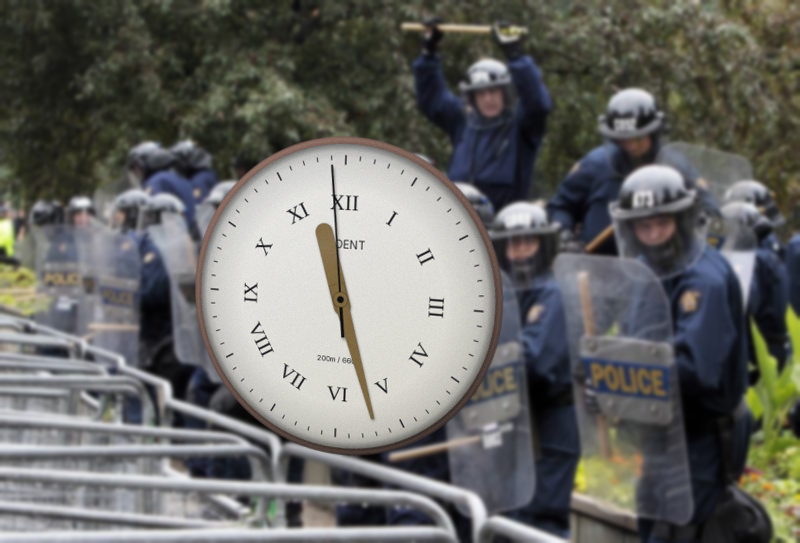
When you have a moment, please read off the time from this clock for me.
11:26:59
